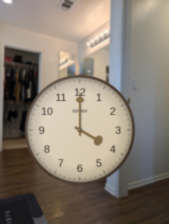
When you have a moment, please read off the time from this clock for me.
4:00
